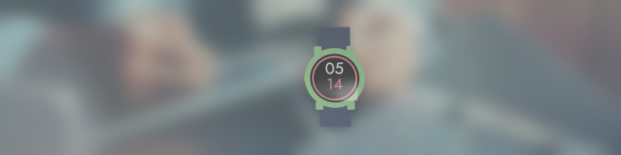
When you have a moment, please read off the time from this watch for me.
5:14
